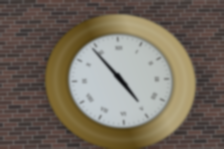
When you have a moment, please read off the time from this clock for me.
4:54
